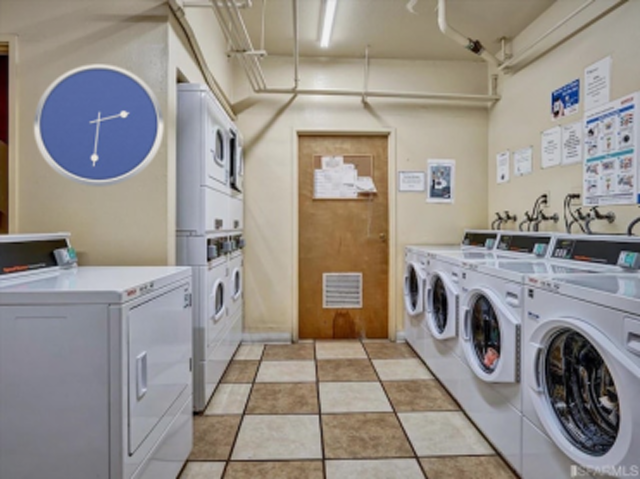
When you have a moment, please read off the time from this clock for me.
2:31
